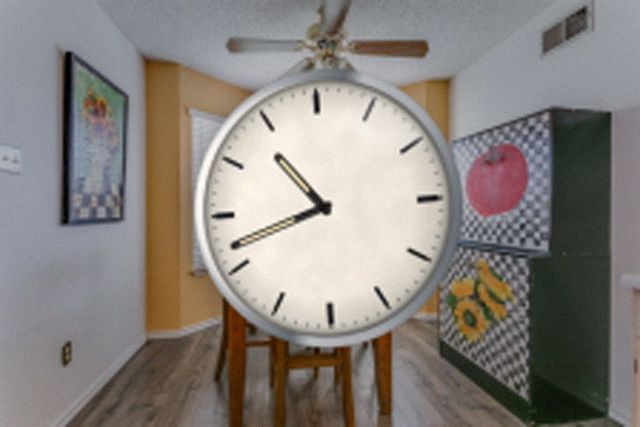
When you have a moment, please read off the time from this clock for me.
10:42
